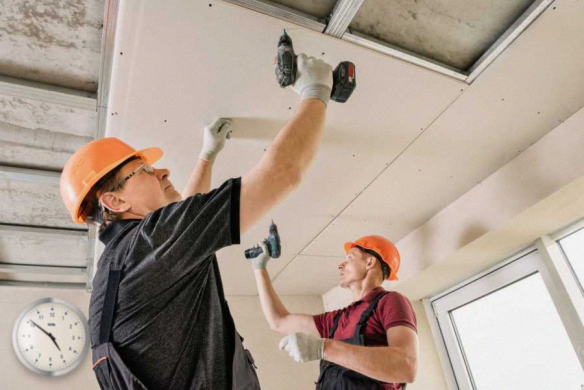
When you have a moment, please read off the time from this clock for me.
4:51
